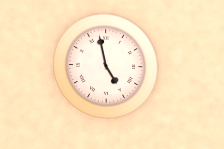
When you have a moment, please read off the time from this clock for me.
4:58
